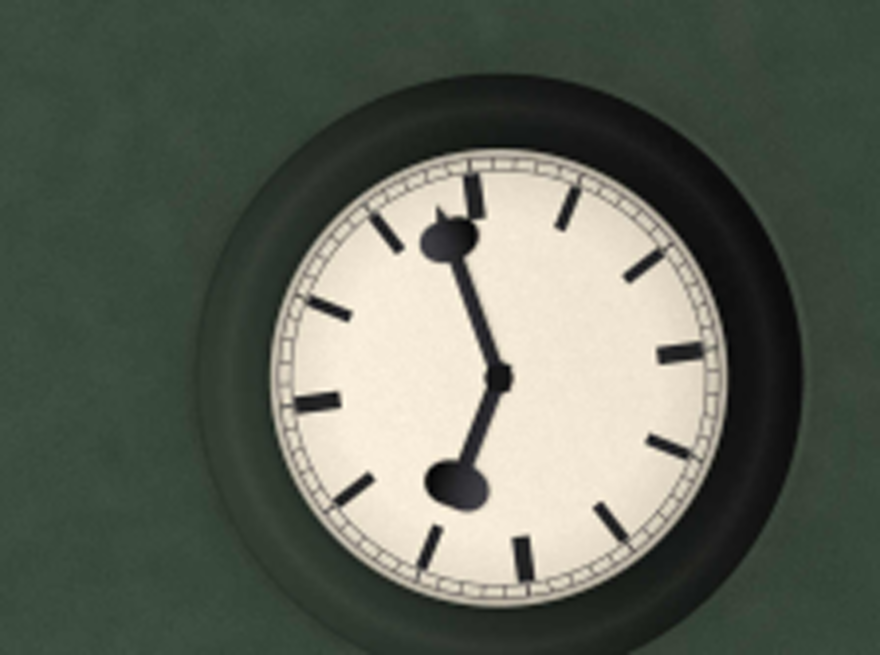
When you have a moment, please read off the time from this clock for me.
6:58
